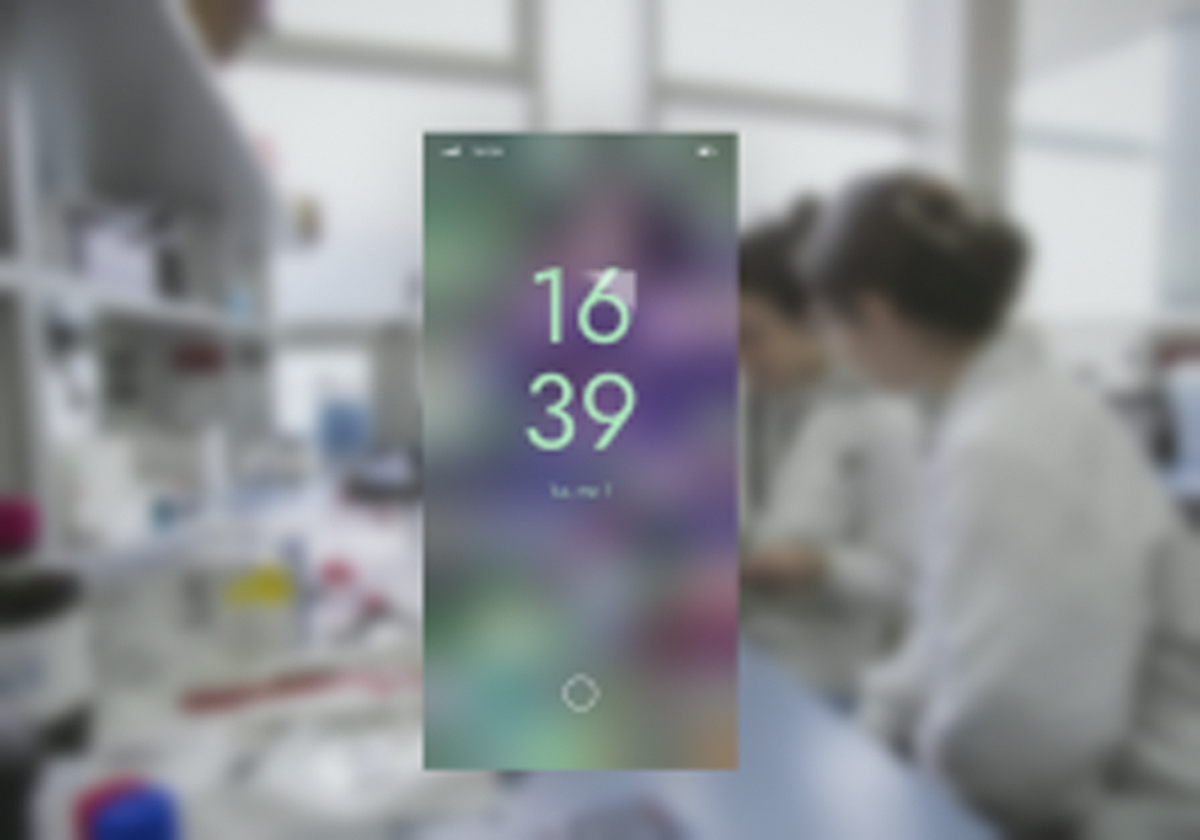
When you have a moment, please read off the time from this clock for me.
16:39
